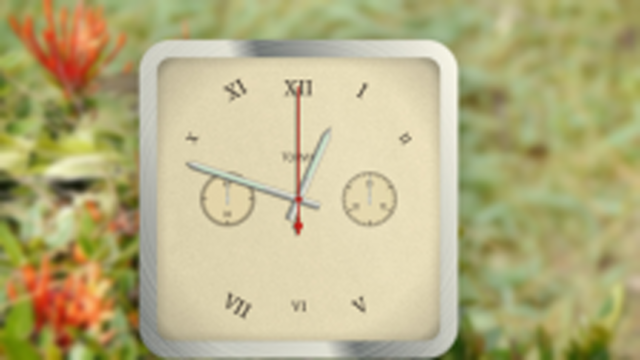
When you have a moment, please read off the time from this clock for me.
12:48
